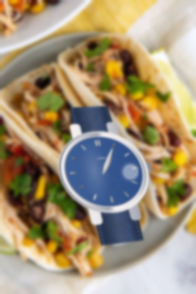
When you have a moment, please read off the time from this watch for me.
1:05
